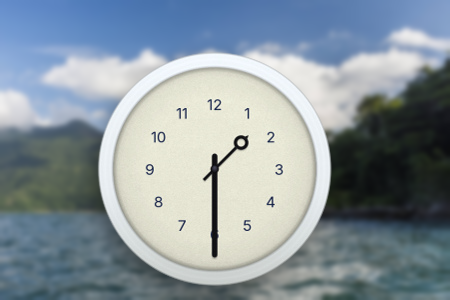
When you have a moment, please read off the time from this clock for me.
1:30
